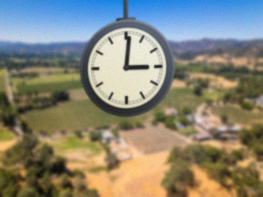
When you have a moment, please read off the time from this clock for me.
3:01
